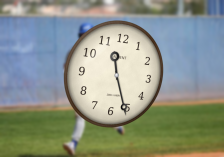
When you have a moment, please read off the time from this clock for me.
11:26
